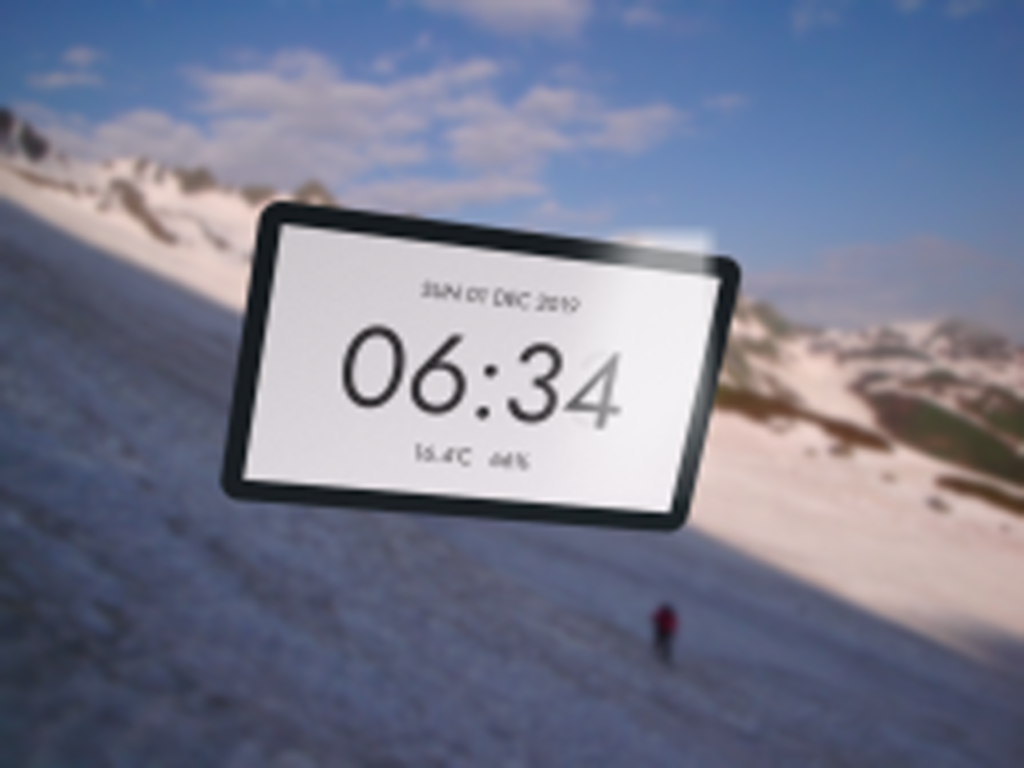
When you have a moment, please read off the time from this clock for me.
6:34
